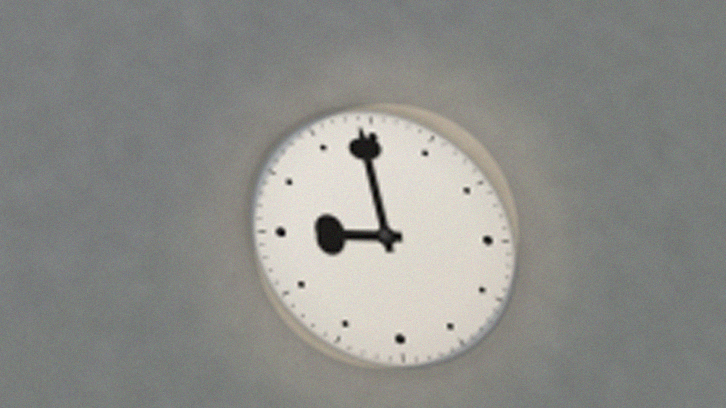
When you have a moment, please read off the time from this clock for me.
8:59
